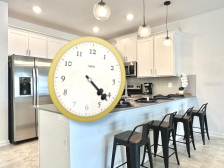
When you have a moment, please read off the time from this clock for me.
4:22
